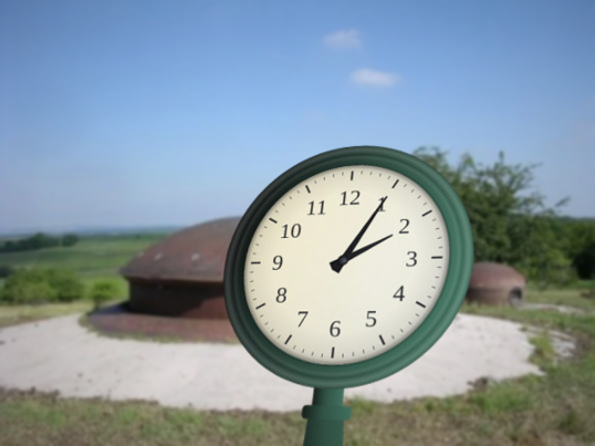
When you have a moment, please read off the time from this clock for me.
2:05
